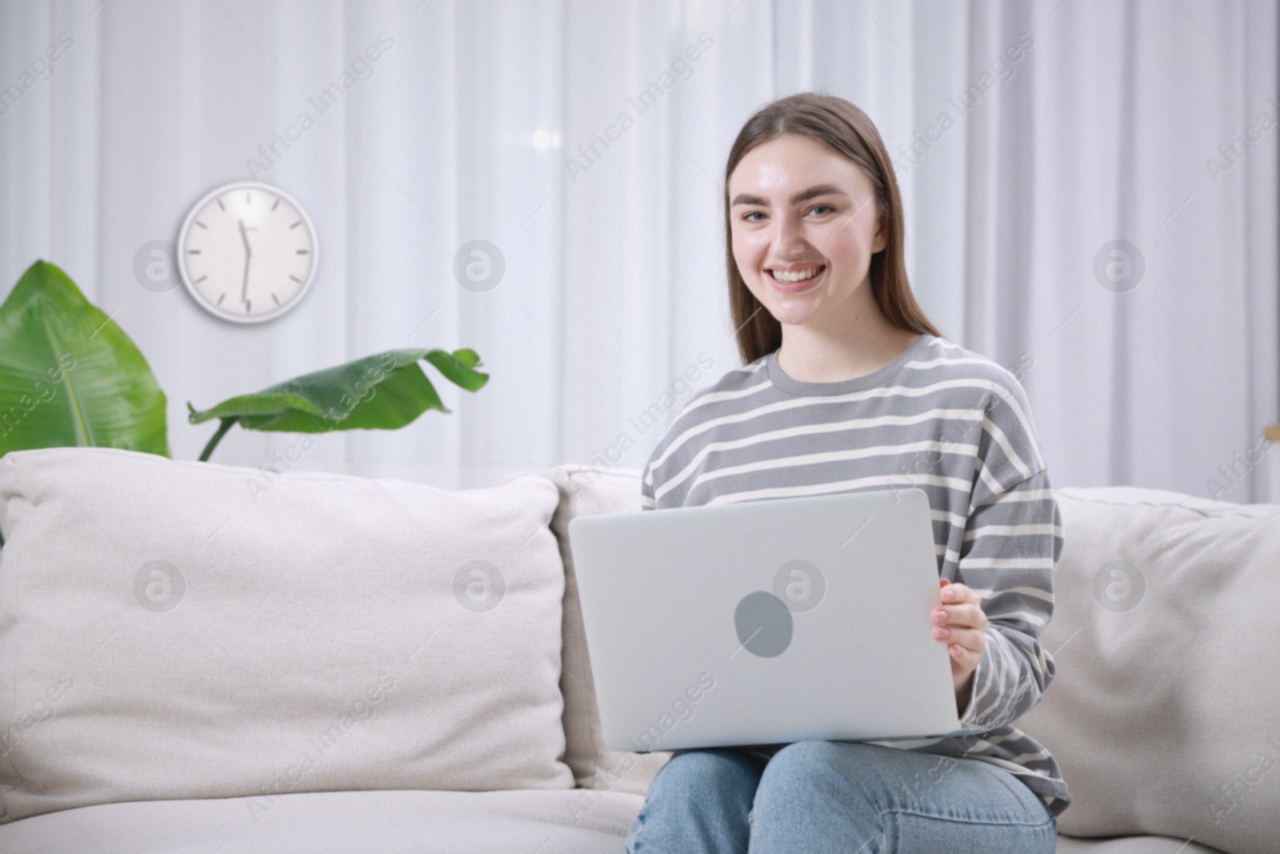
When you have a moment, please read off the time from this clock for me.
11:31
